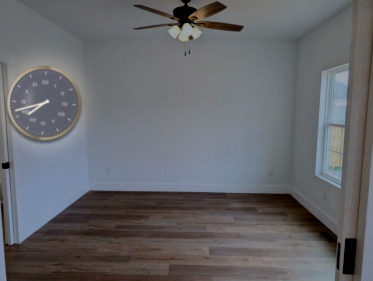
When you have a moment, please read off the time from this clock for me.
7:42
